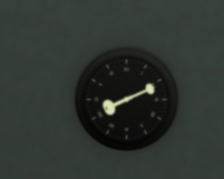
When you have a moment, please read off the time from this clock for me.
8:11
